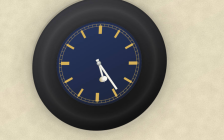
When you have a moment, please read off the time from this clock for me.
5:24
